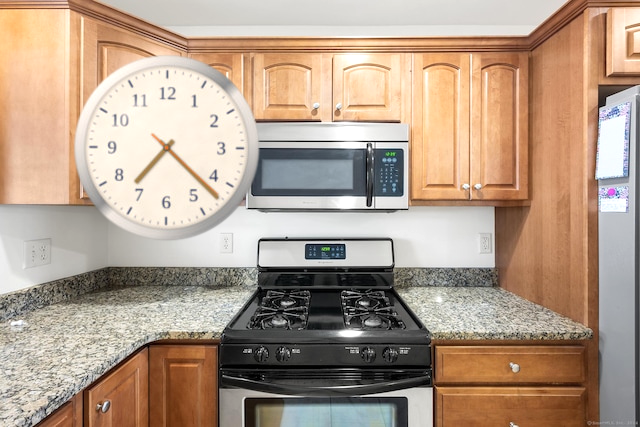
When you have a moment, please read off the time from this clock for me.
7:22:22
